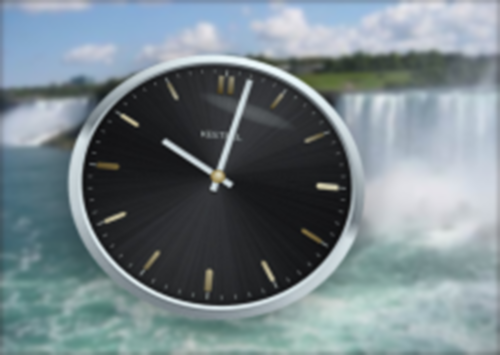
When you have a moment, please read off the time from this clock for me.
10:02
